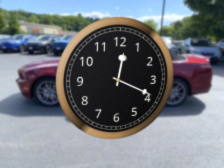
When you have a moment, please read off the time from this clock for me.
12:19
